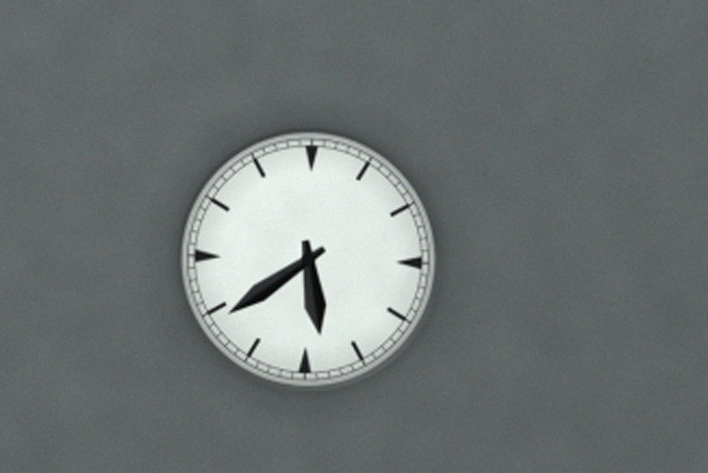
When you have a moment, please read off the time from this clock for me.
5:39
